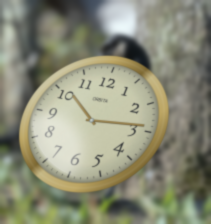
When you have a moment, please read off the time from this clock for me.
10:14
